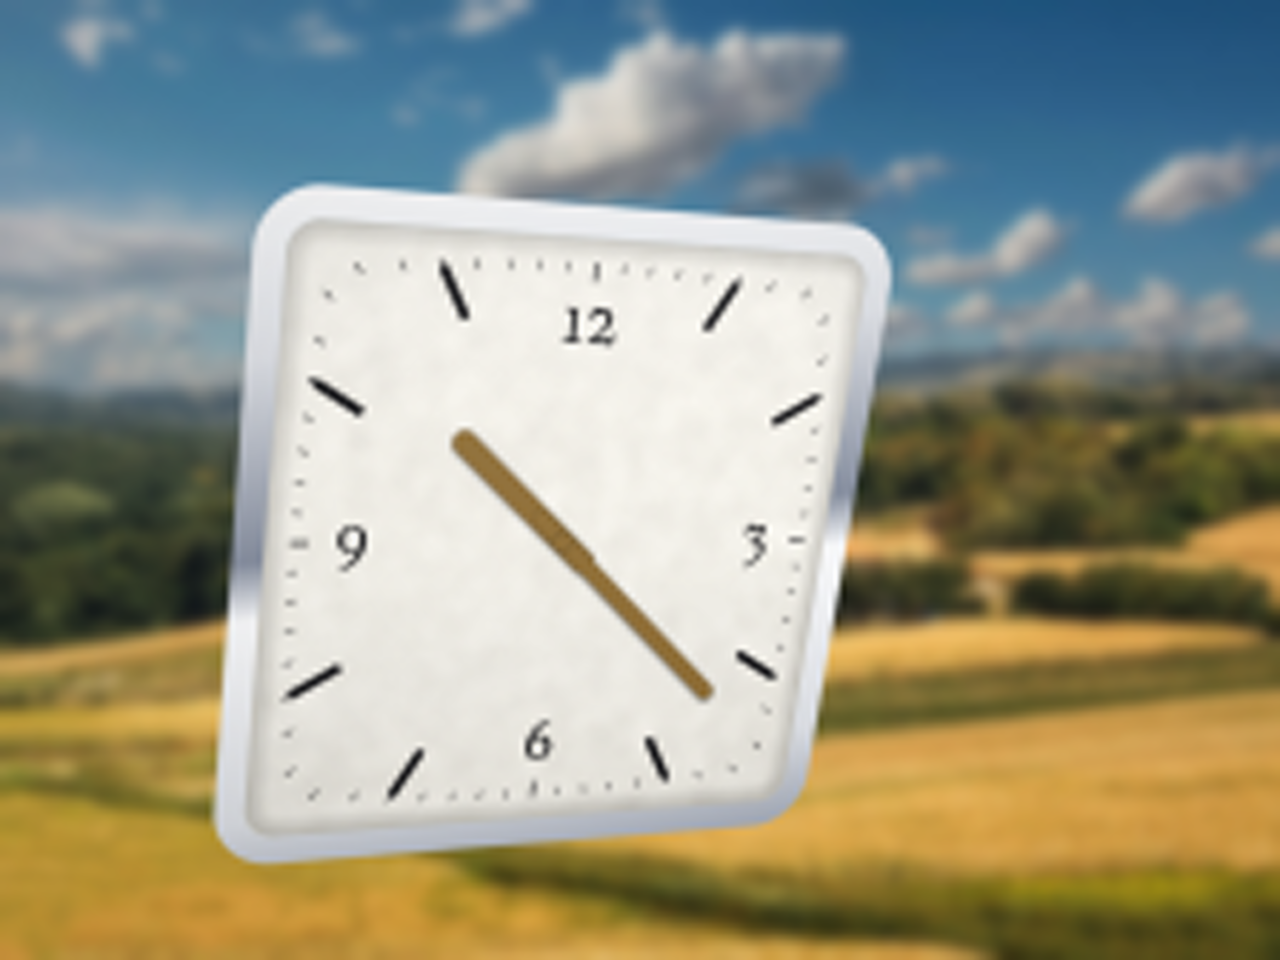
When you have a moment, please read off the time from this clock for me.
10:22
